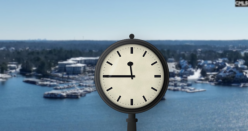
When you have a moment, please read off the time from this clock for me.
11:45
